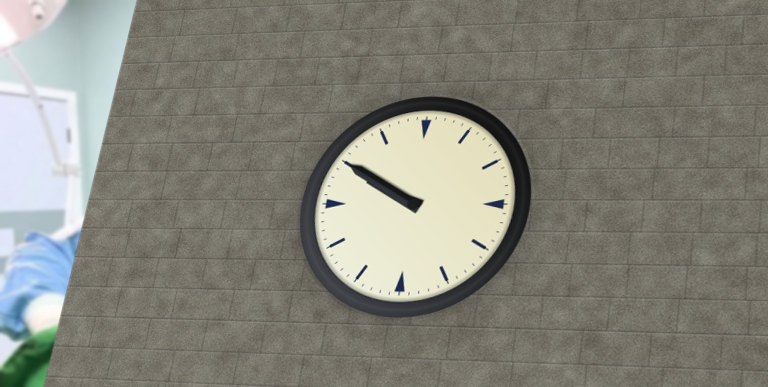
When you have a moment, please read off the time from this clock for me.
9:50
